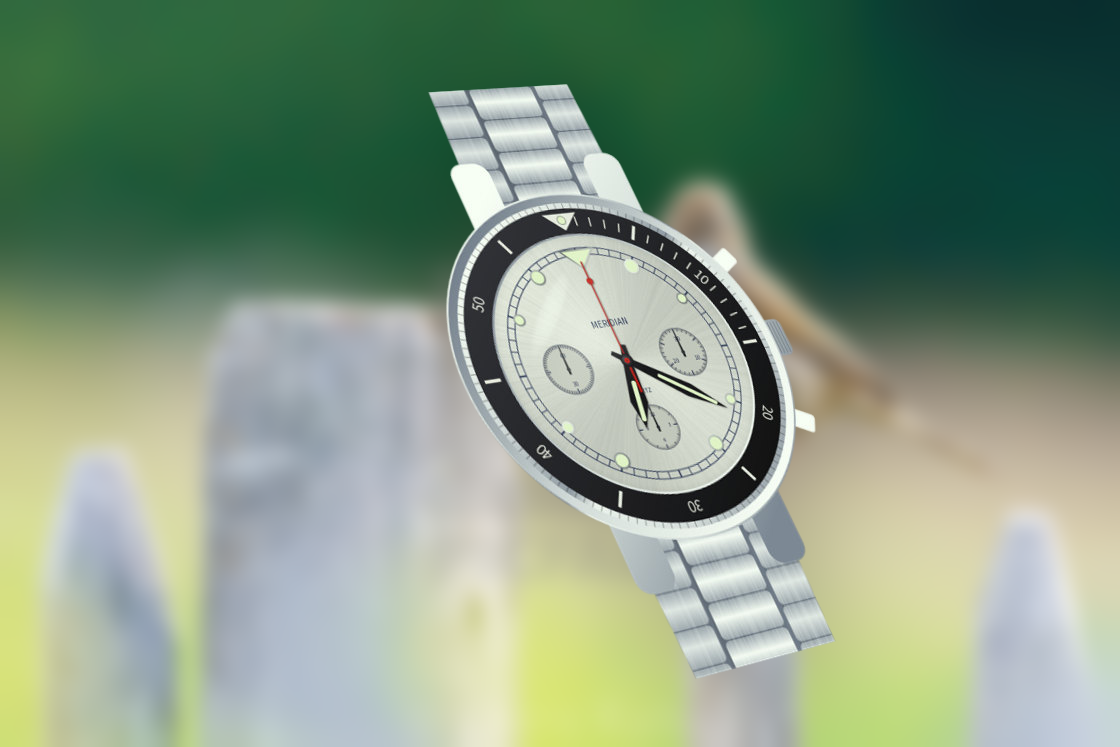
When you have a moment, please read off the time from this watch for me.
6:21
